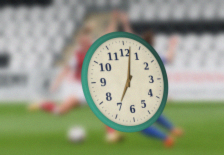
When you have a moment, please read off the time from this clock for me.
7:02
